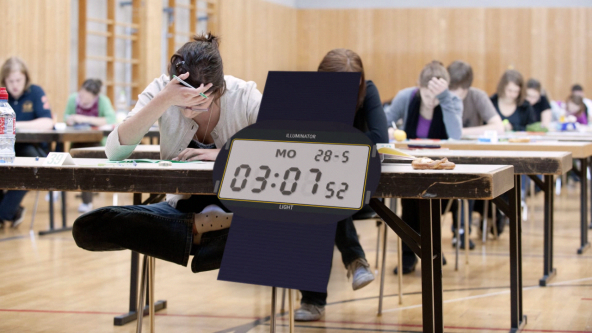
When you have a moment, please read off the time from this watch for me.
3:07:52
